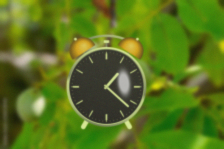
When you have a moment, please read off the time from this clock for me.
1:22
